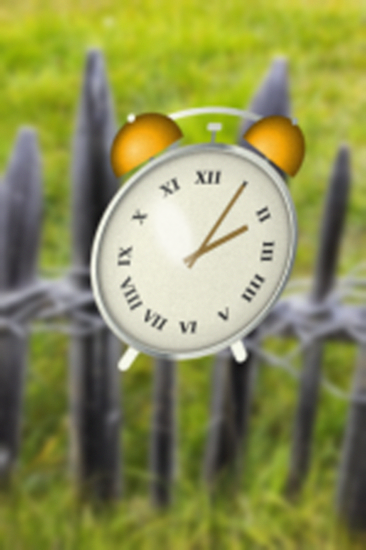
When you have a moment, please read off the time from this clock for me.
2:05
